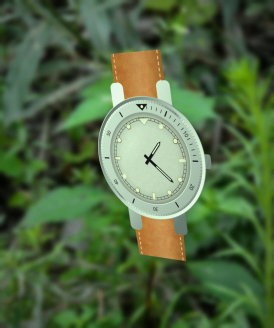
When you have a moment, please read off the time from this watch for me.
1:22
